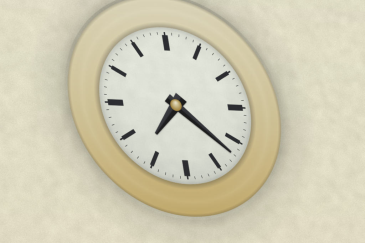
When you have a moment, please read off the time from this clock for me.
7:22
